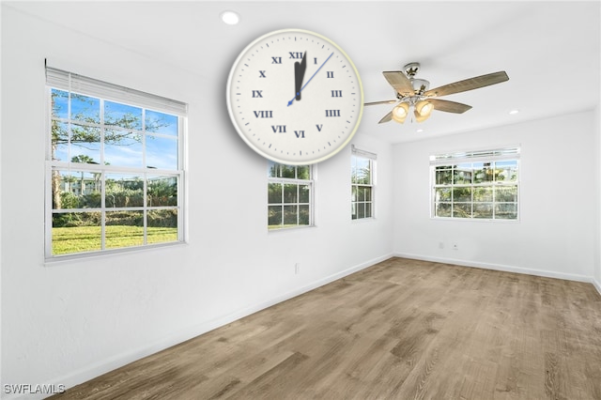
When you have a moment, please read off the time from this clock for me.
12:02:07
